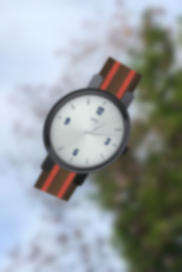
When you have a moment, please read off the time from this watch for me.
1:12
